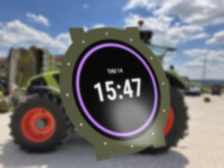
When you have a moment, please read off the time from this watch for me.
15:47
